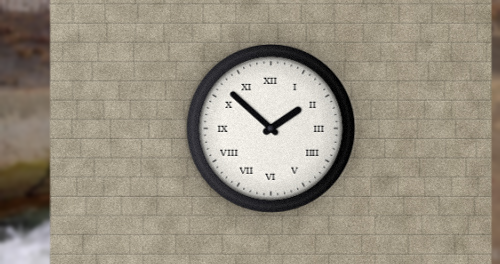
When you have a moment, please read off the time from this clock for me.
1:52
